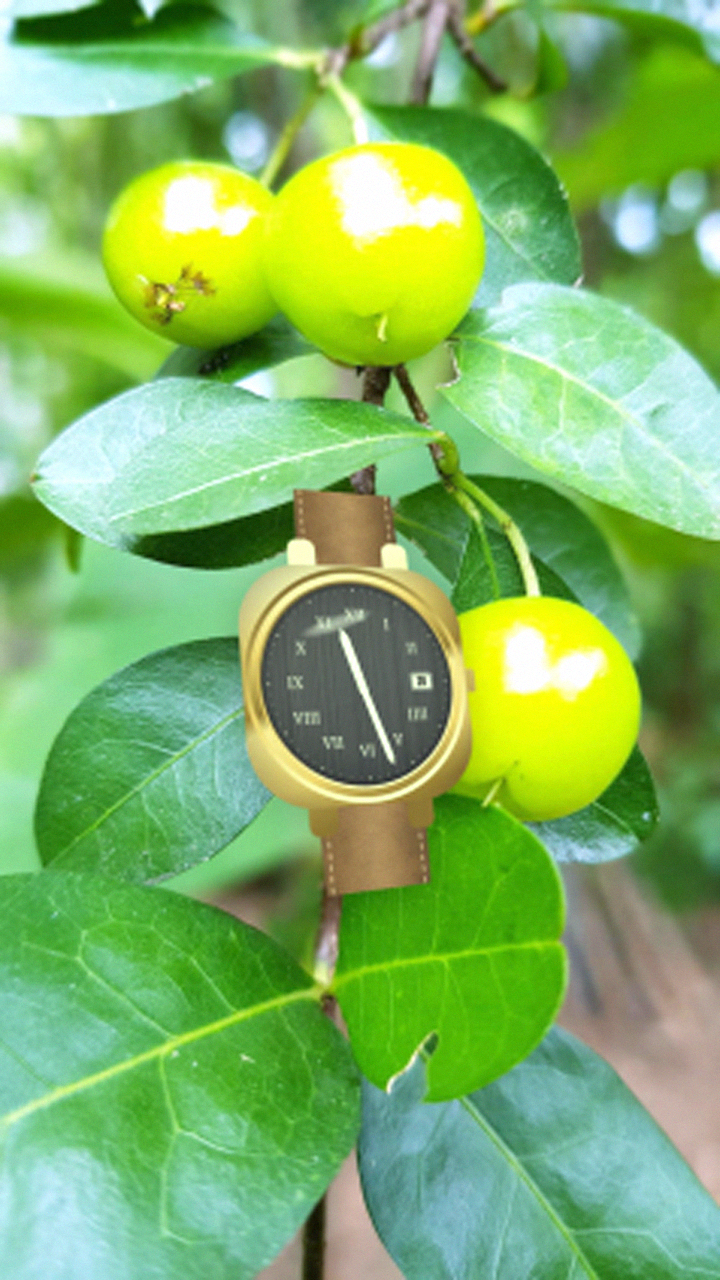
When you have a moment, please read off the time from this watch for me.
11:27
